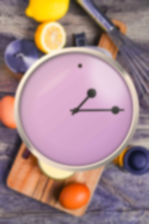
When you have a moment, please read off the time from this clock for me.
1:14
